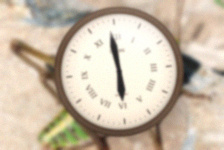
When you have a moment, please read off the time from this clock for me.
5:59
